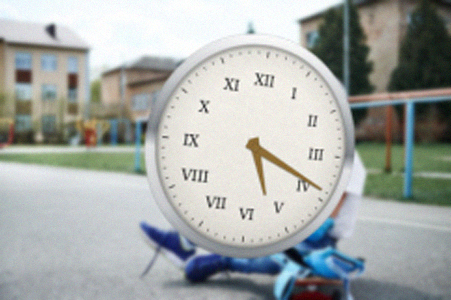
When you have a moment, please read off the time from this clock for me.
5:19
